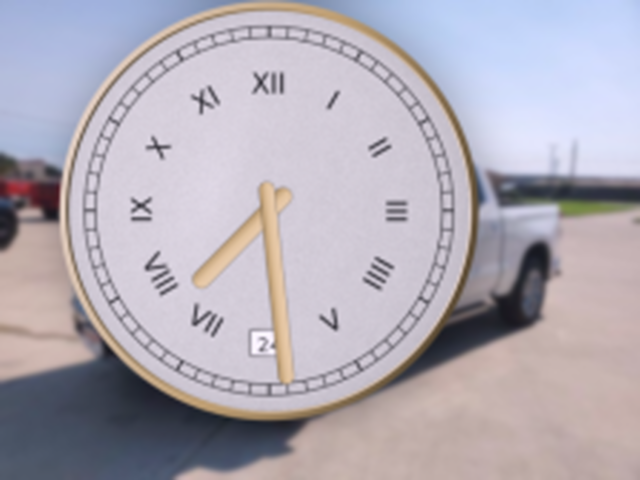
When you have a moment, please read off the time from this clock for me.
7:29
